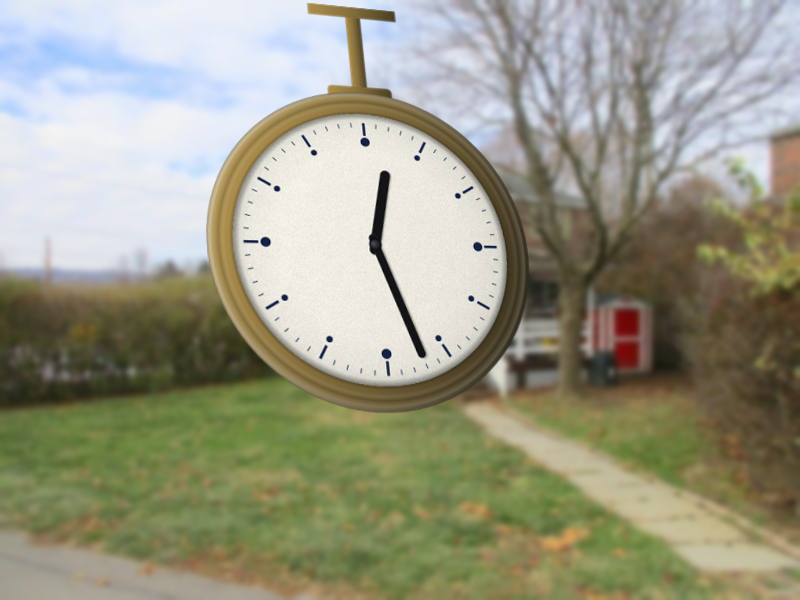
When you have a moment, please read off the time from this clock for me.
12:27
